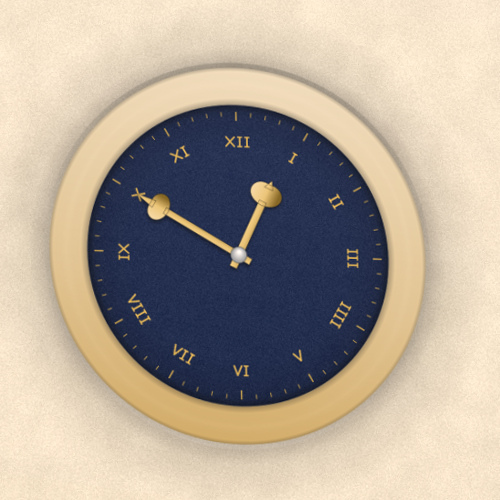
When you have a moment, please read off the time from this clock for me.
12:50
